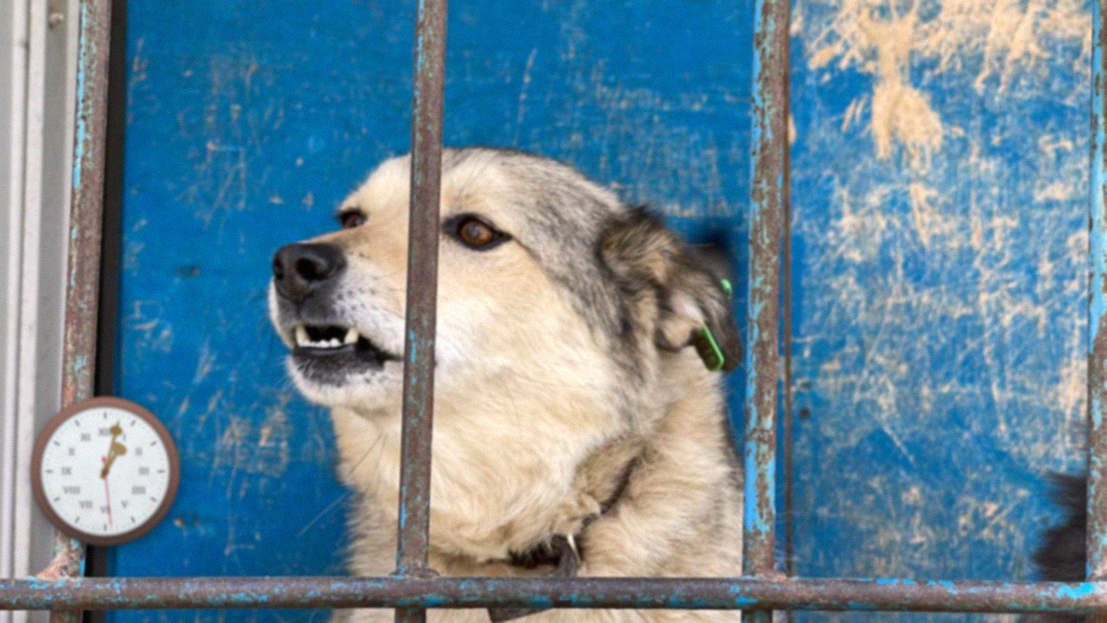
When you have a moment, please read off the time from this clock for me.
1:02:29
